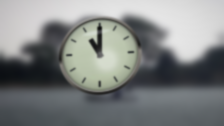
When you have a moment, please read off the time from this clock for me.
11:00
